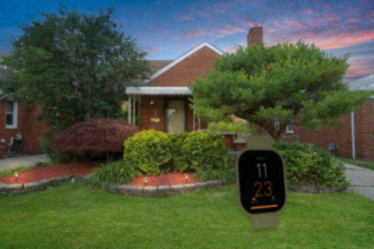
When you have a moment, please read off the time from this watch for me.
11:23
